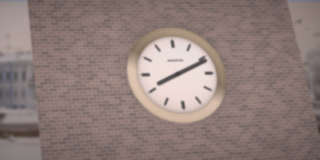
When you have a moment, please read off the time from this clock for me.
8:11
